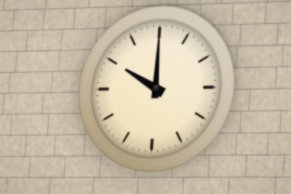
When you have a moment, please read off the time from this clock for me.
10:00
